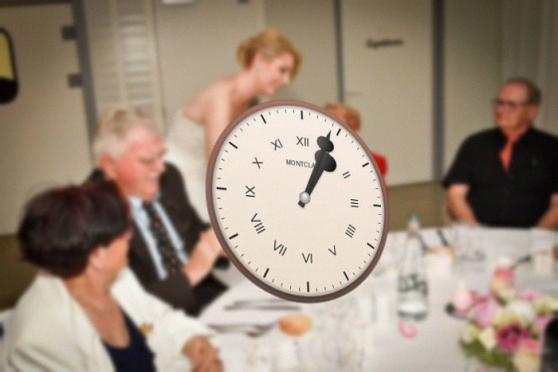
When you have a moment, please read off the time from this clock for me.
1:04
